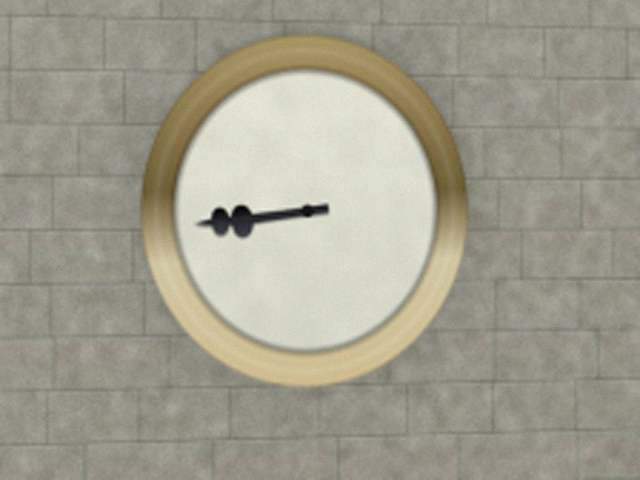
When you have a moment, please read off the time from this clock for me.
8:44
